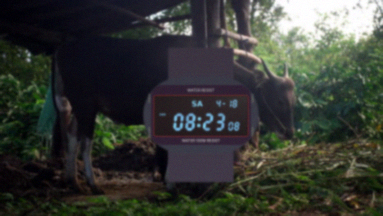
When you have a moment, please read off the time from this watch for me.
8:23
